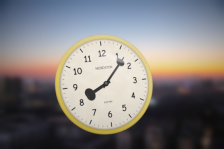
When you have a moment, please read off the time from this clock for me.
8:07
